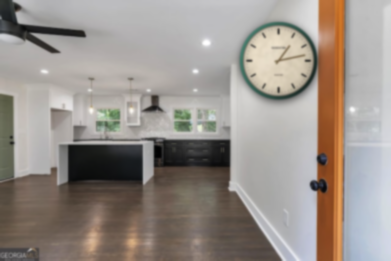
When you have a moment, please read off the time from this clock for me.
1:13
